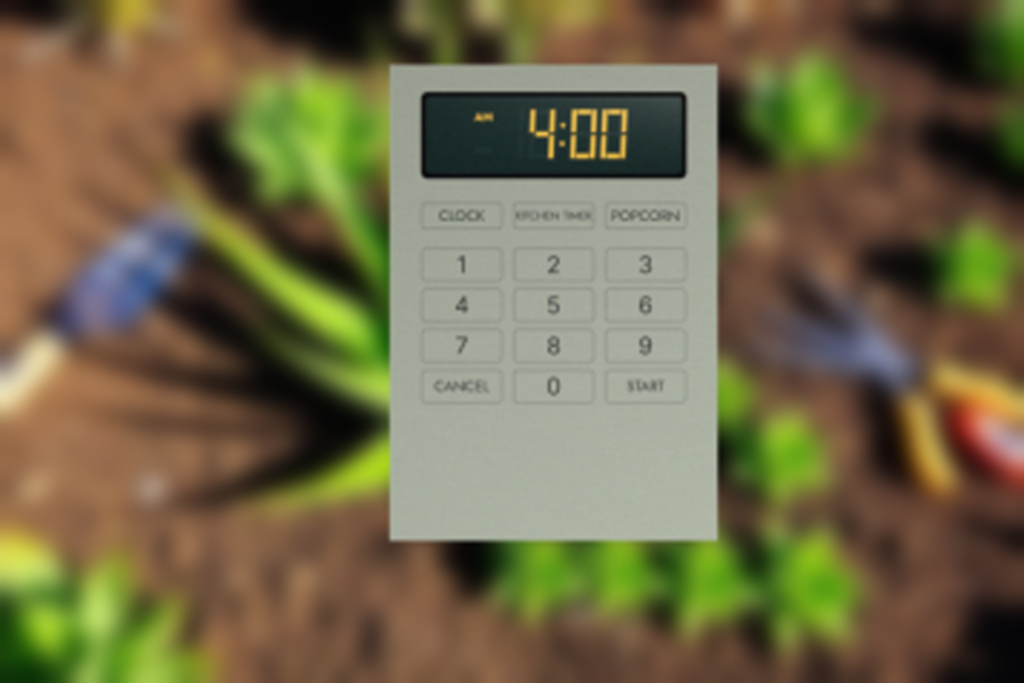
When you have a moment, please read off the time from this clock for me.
4:00
